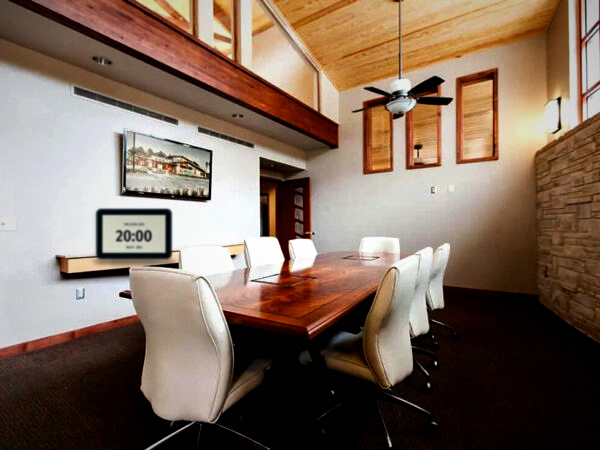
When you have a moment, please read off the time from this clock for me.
20:00
